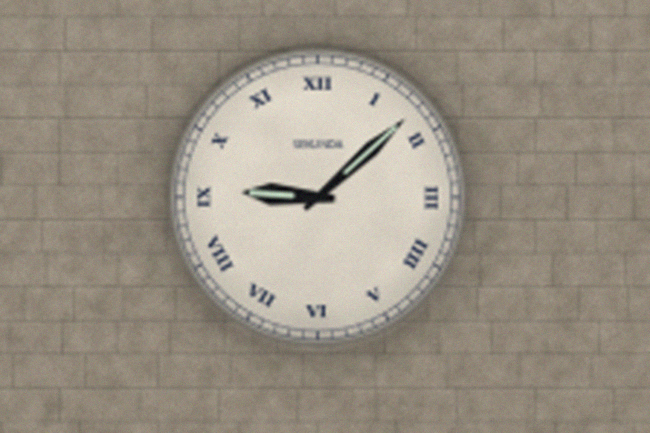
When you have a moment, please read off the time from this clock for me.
9:08
